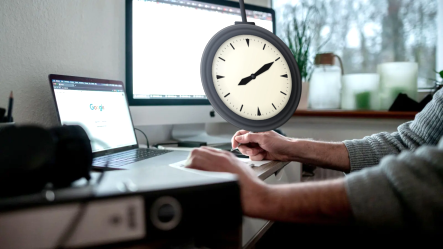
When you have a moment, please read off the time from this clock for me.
8:10
